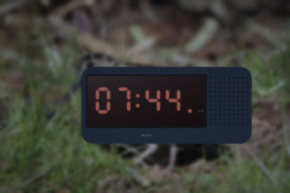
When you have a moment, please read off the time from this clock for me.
7:44
